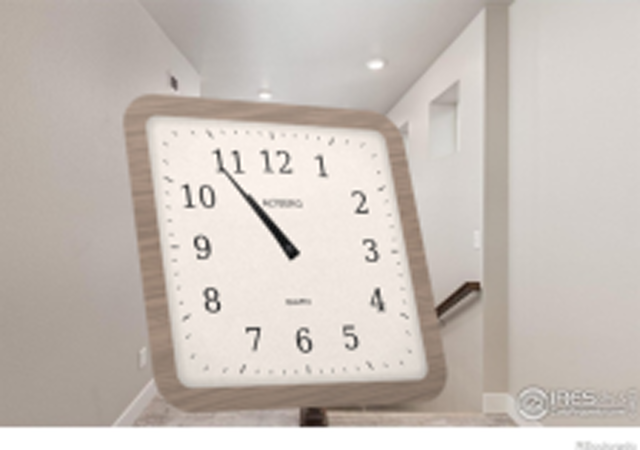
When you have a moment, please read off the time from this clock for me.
10:54
